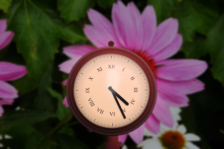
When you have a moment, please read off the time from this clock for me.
4:26
